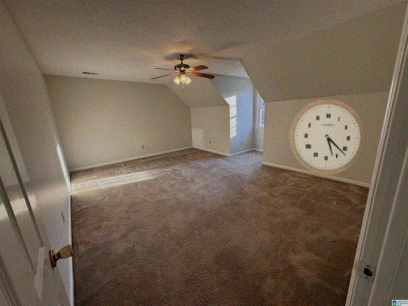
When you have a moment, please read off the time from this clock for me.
5:22
